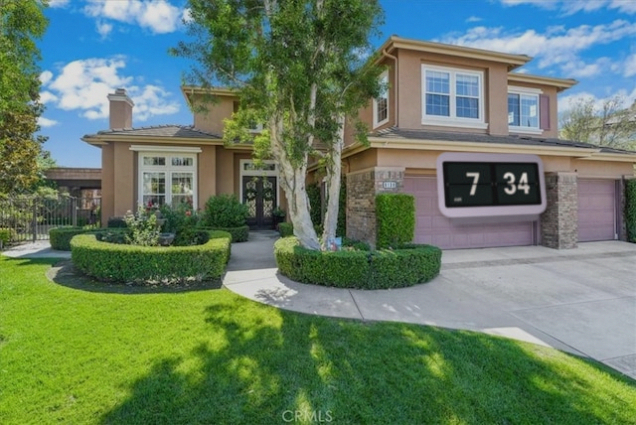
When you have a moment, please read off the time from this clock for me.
7:34
